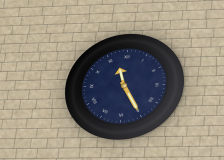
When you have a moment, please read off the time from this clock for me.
11:25
